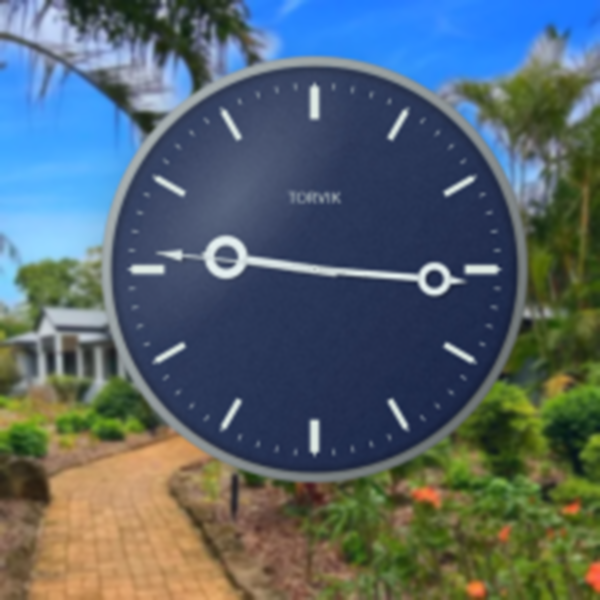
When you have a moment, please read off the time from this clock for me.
9:15:46
